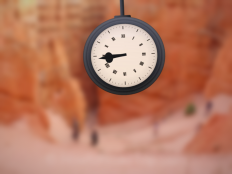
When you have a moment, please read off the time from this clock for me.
8:44
